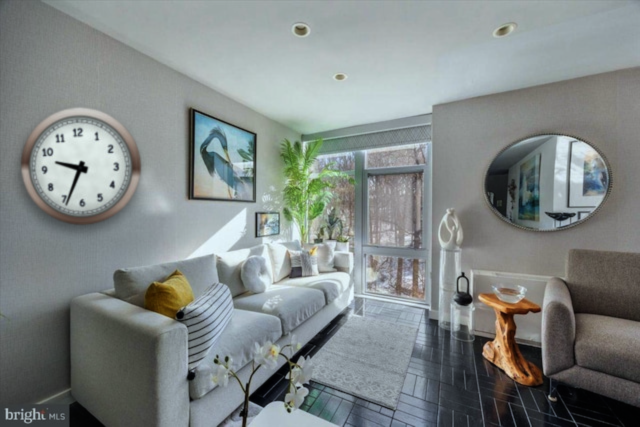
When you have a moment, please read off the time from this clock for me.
9:34
